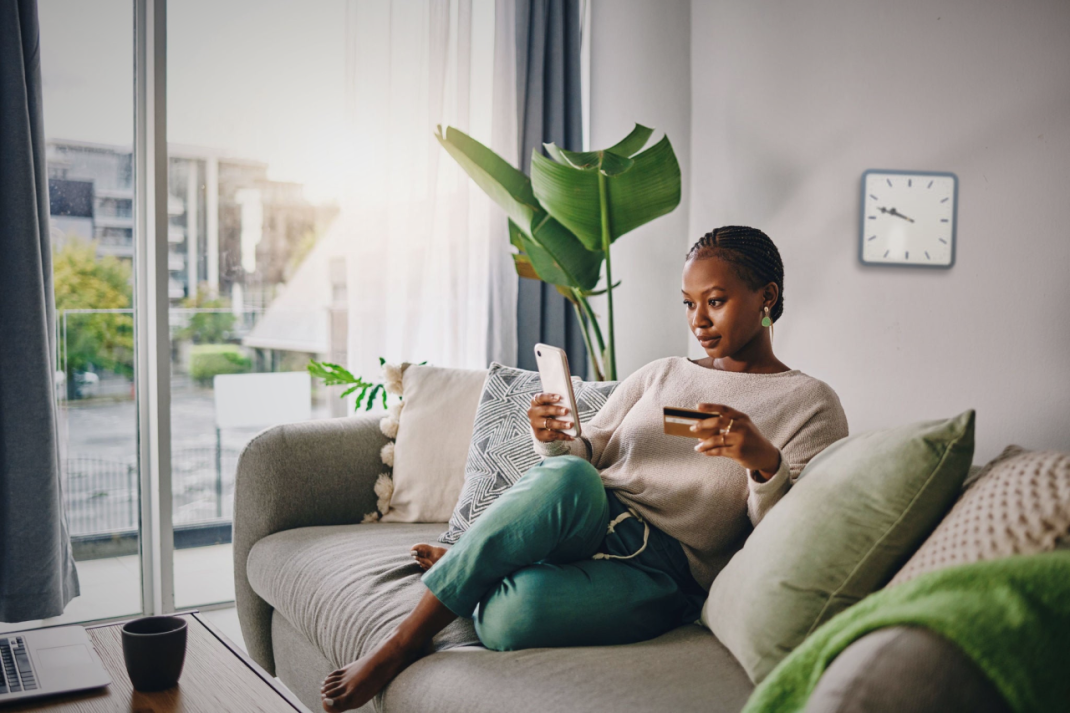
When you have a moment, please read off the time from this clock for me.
9:48
